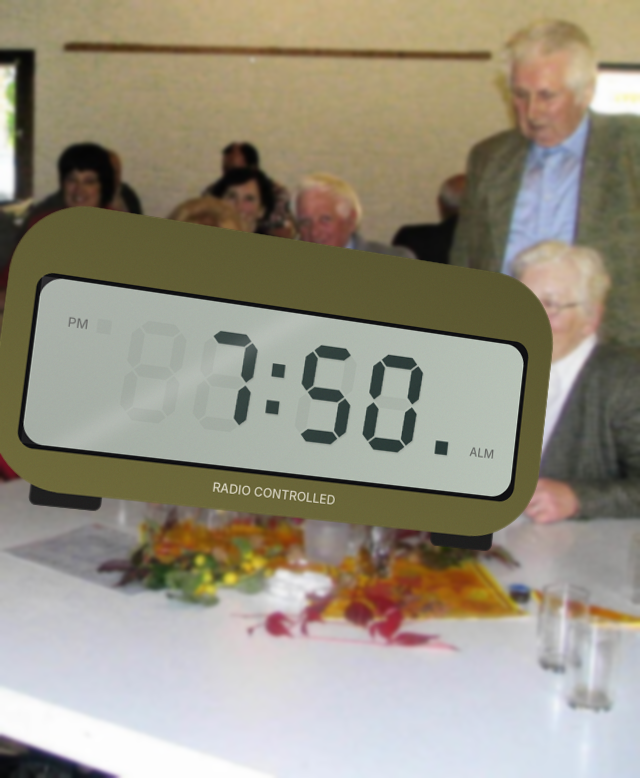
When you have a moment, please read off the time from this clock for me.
7:50
